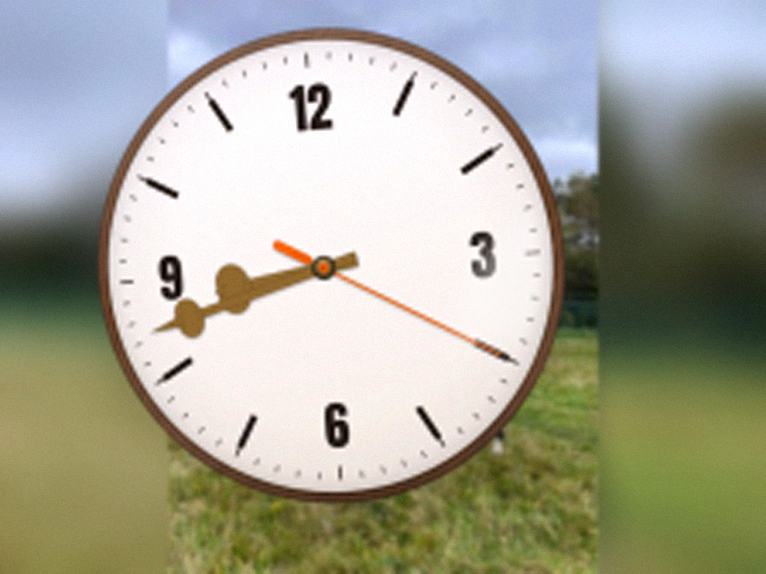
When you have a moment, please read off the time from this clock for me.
8:42:20
